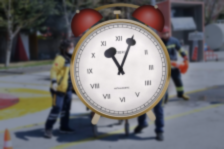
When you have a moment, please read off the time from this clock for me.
11:04
